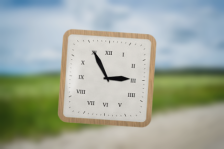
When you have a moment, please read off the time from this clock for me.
2:55
